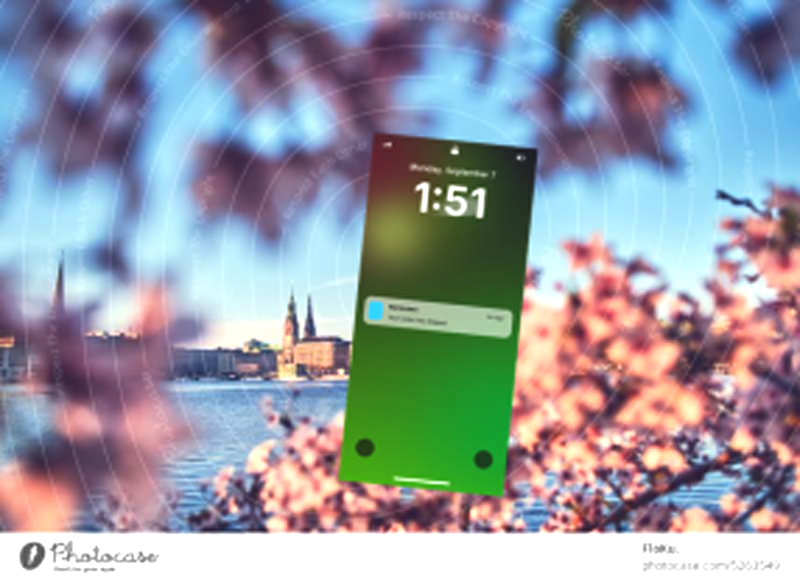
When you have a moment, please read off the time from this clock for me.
1:51
